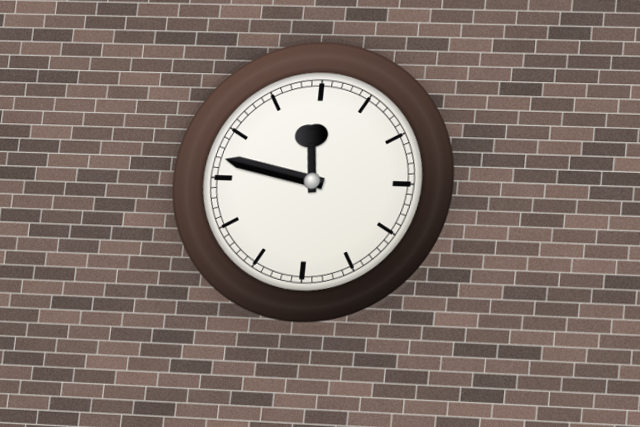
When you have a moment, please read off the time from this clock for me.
11:47
